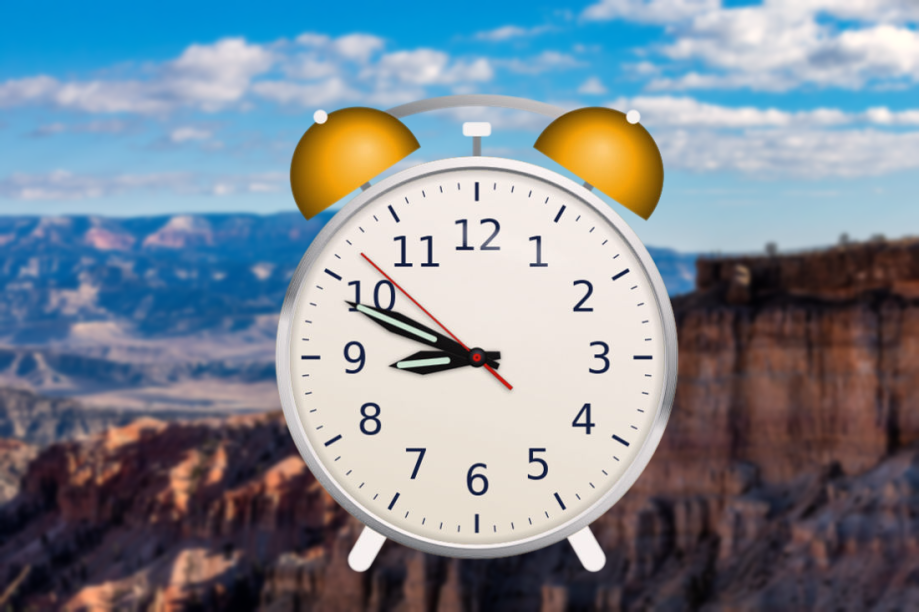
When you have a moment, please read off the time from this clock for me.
8:48:52
